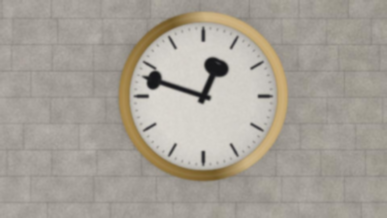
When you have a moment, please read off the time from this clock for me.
12:48
